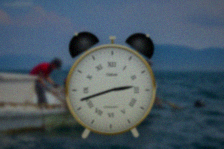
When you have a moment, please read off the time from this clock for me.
2:42
